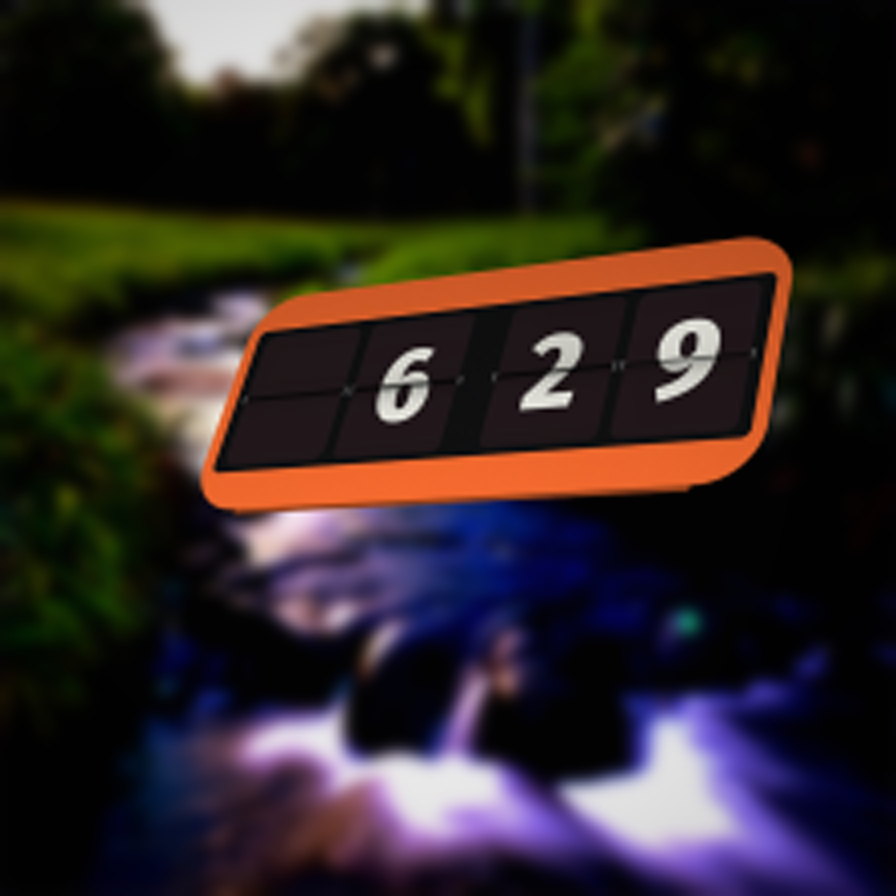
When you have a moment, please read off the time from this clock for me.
6:29
